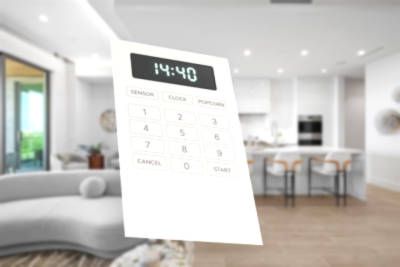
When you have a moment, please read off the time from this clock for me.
14:40
